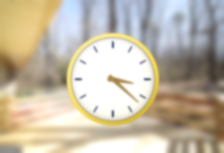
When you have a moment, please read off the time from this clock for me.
3:22
